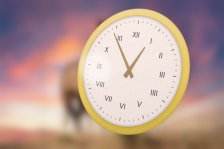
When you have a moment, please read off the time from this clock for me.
12:54
